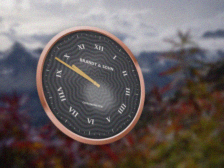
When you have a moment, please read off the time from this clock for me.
9:48
